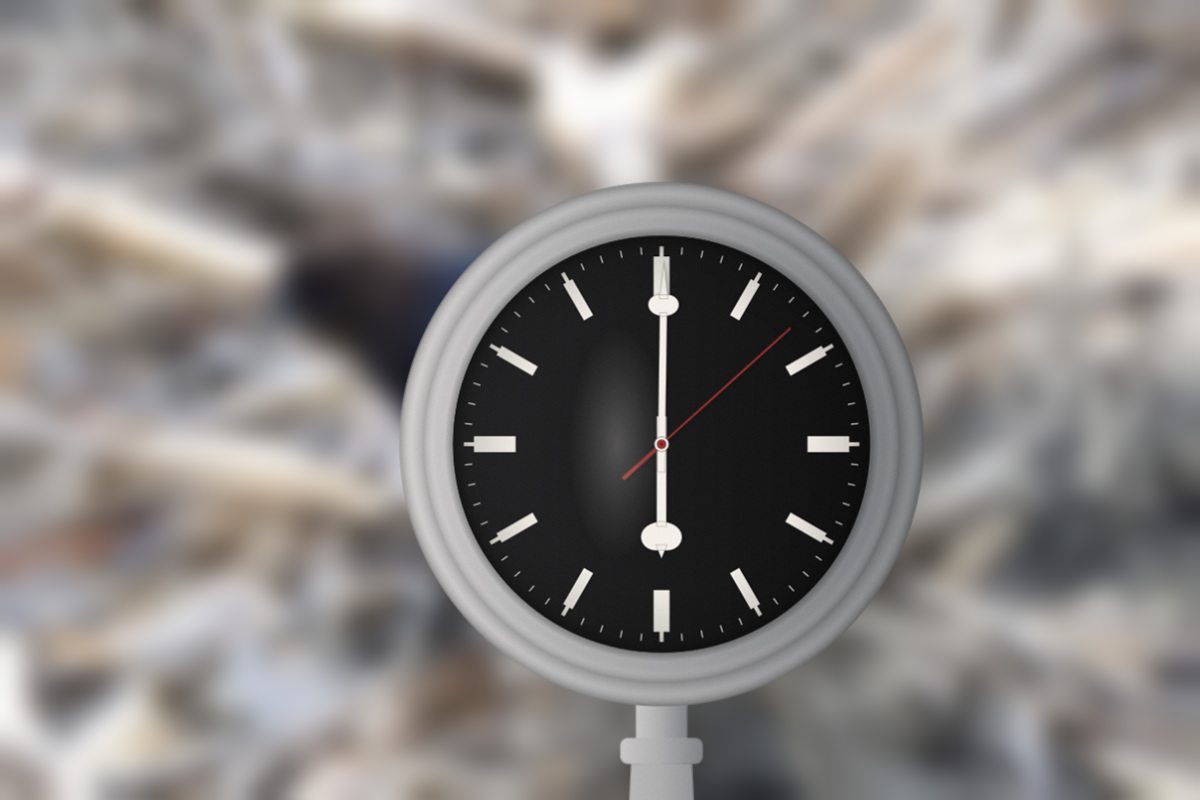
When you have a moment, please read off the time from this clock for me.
6:00:08
